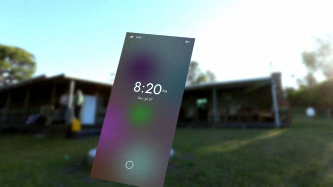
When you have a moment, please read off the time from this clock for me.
8:20
